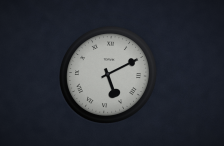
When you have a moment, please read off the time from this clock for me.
5:10
